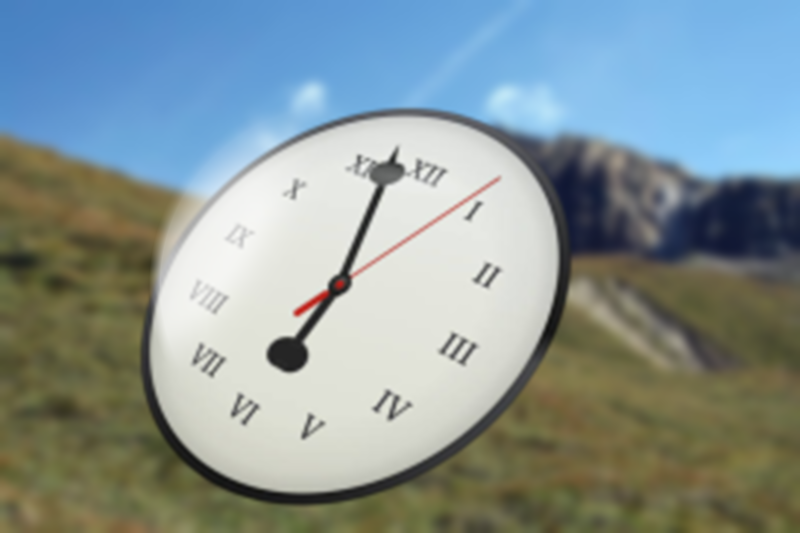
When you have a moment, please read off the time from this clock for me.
5:57:04
